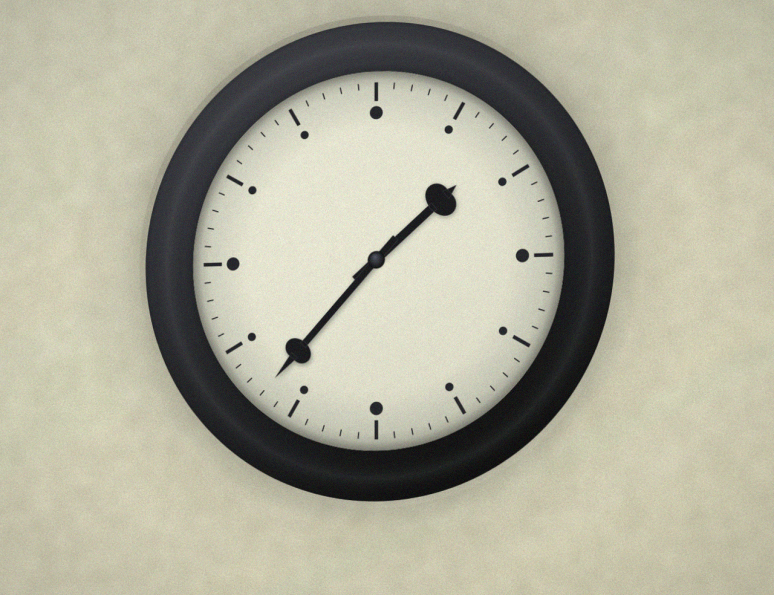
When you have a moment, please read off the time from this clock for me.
1:37
